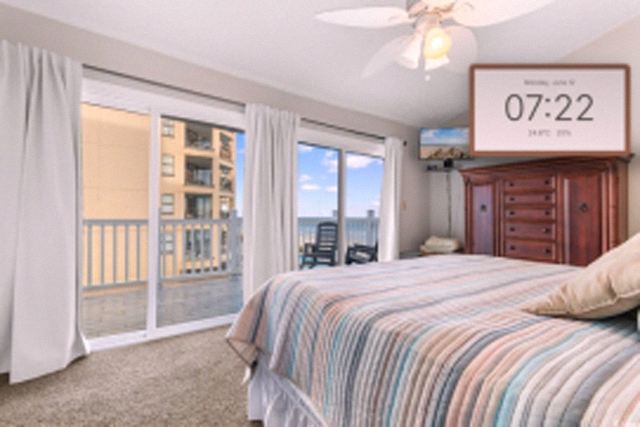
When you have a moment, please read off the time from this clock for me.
7:22
